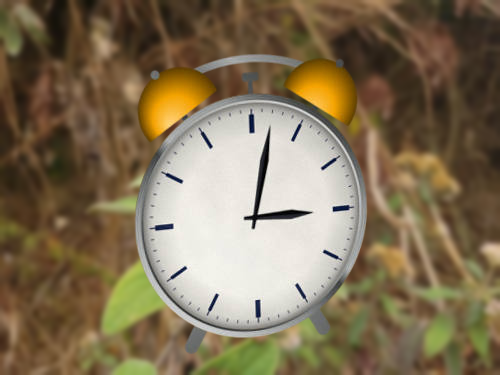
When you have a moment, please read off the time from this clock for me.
3:02
